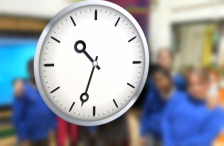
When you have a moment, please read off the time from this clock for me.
10:33
